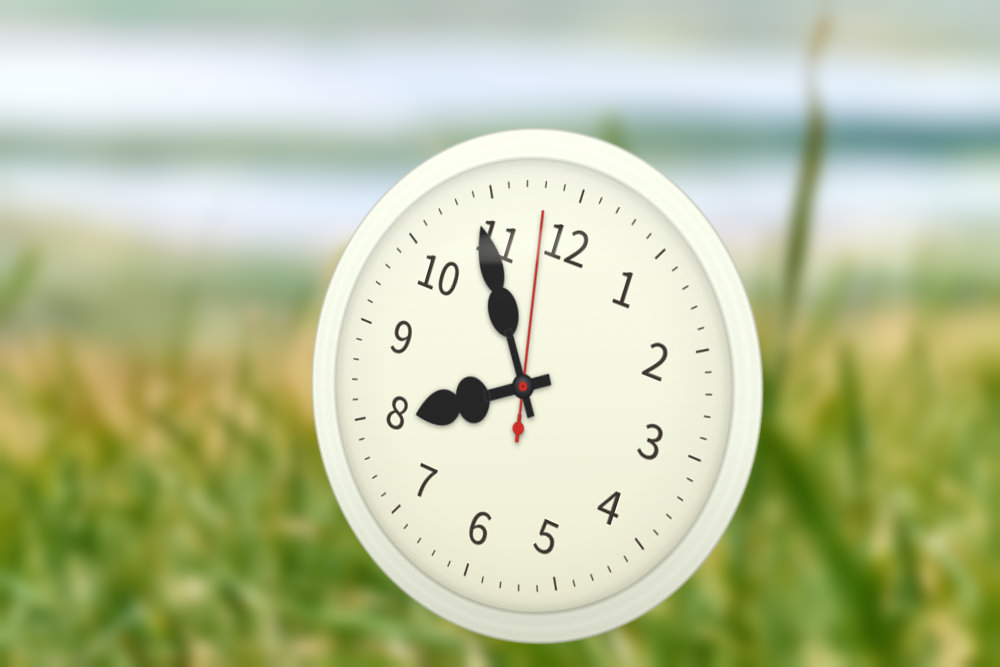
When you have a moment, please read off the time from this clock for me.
7:53:58
